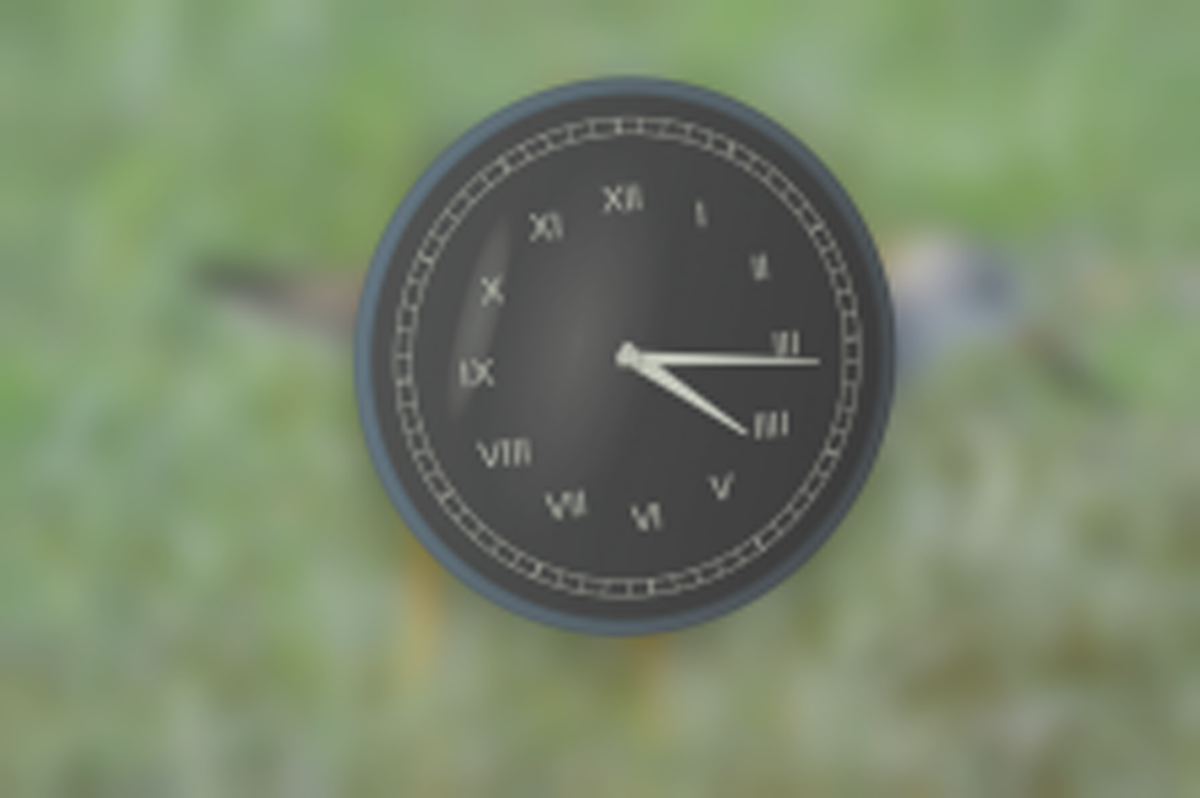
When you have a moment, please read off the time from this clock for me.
4:16
